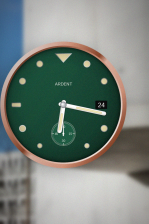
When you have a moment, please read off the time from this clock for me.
6:17
